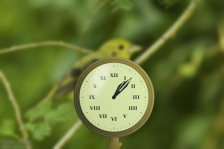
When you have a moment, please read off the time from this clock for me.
1:07
